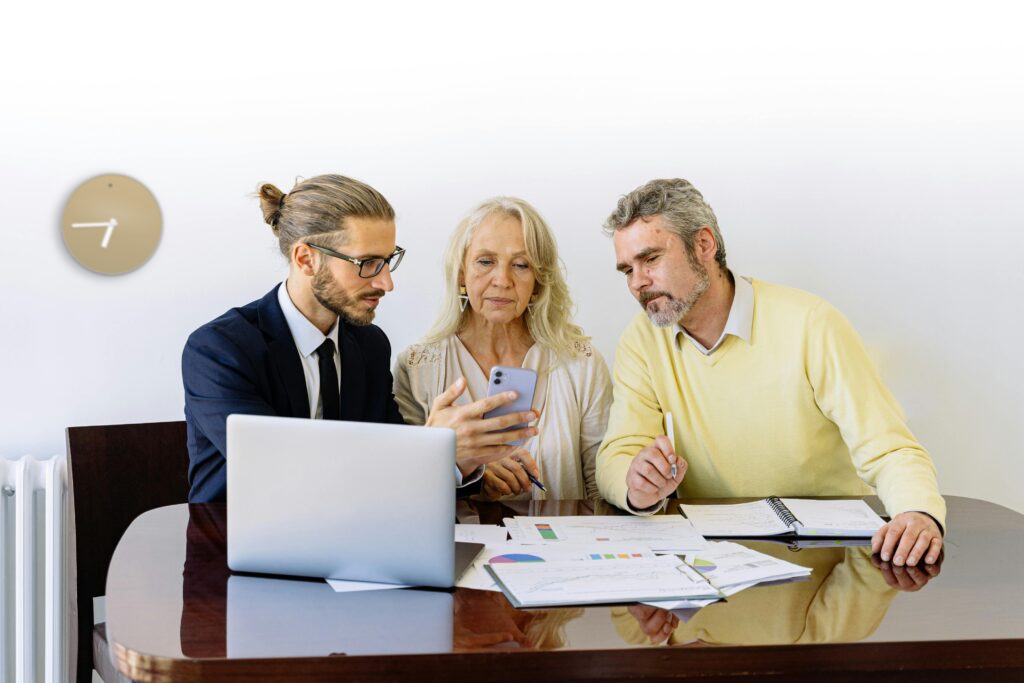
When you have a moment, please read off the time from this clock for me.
6:45
